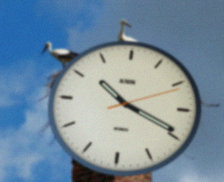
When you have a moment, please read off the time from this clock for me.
10:19:11
